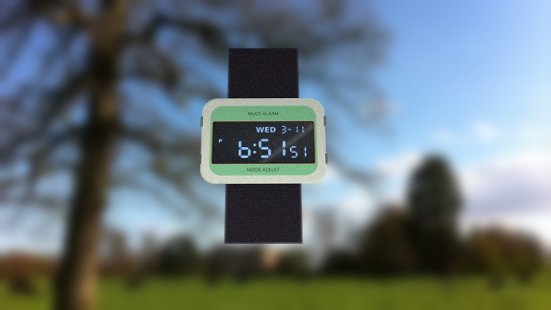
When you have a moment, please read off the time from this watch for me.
6:51:51
